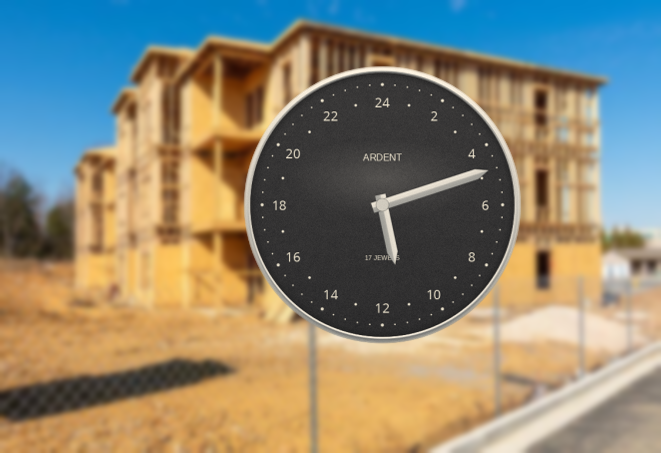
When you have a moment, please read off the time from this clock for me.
11:12
